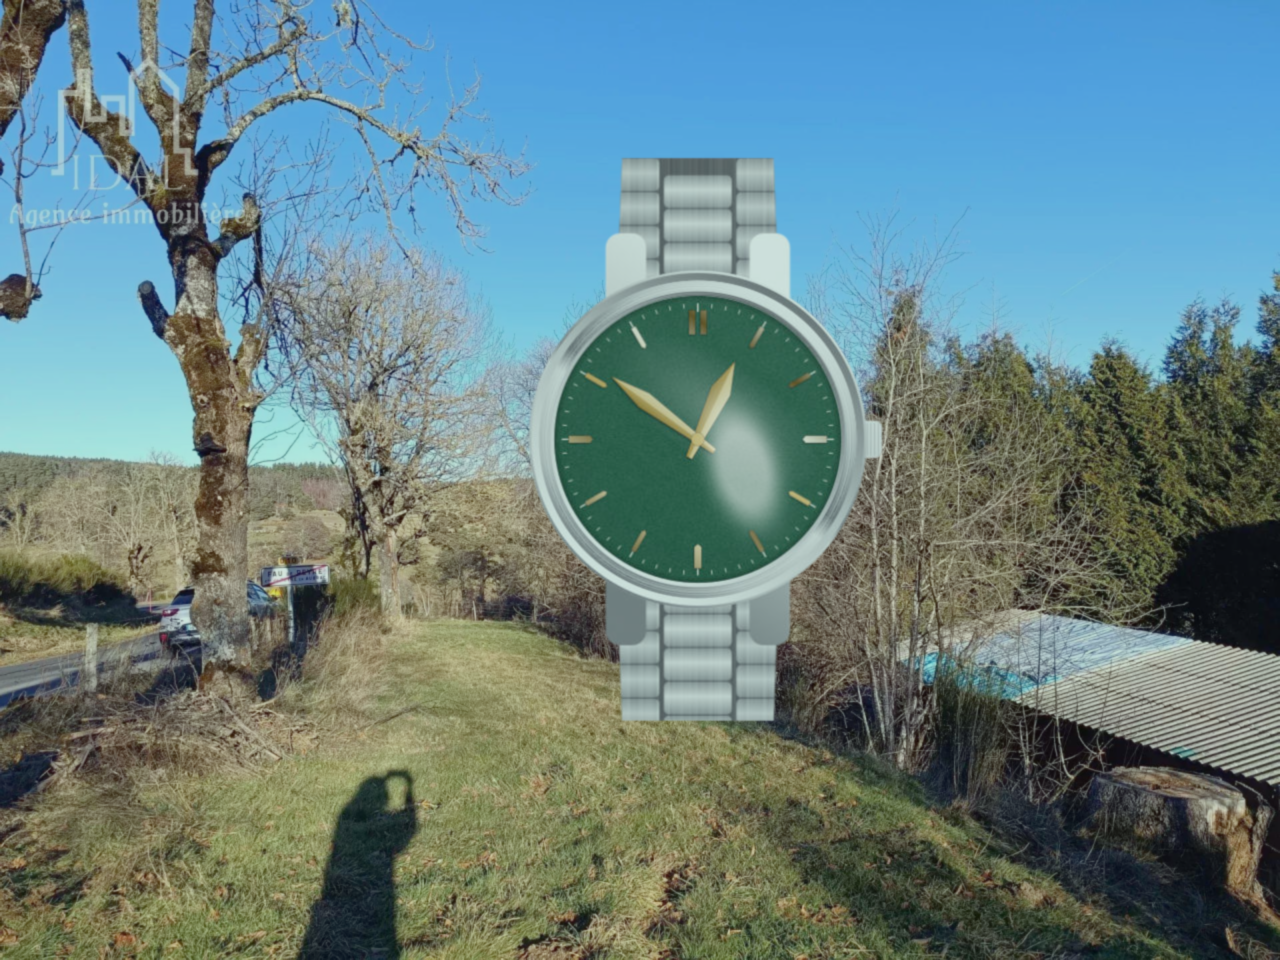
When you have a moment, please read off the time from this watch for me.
12:51
